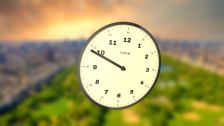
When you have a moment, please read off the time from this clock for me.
9:49
